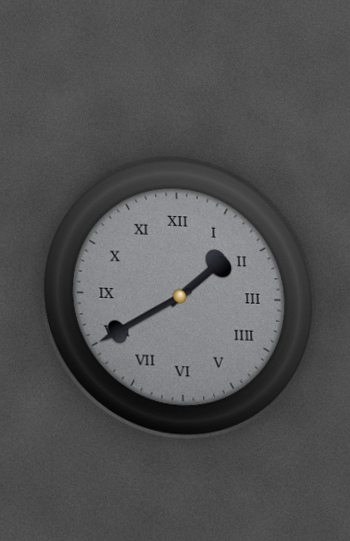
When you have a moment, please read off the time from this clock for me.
1:40
